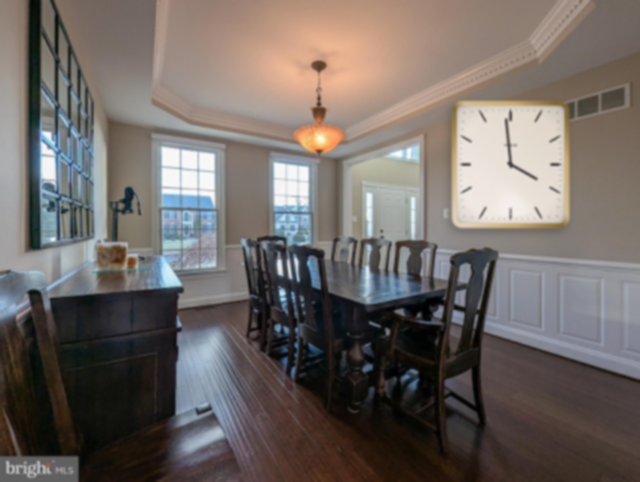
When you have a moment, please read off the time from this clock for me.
3:59
